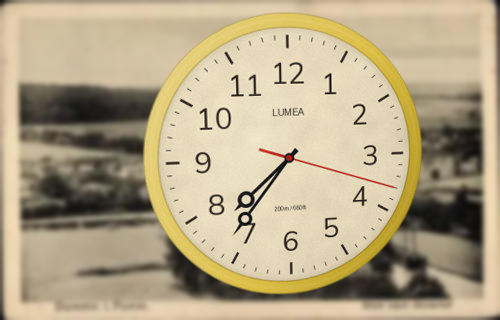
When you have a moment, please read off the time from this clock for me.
7:36:18
